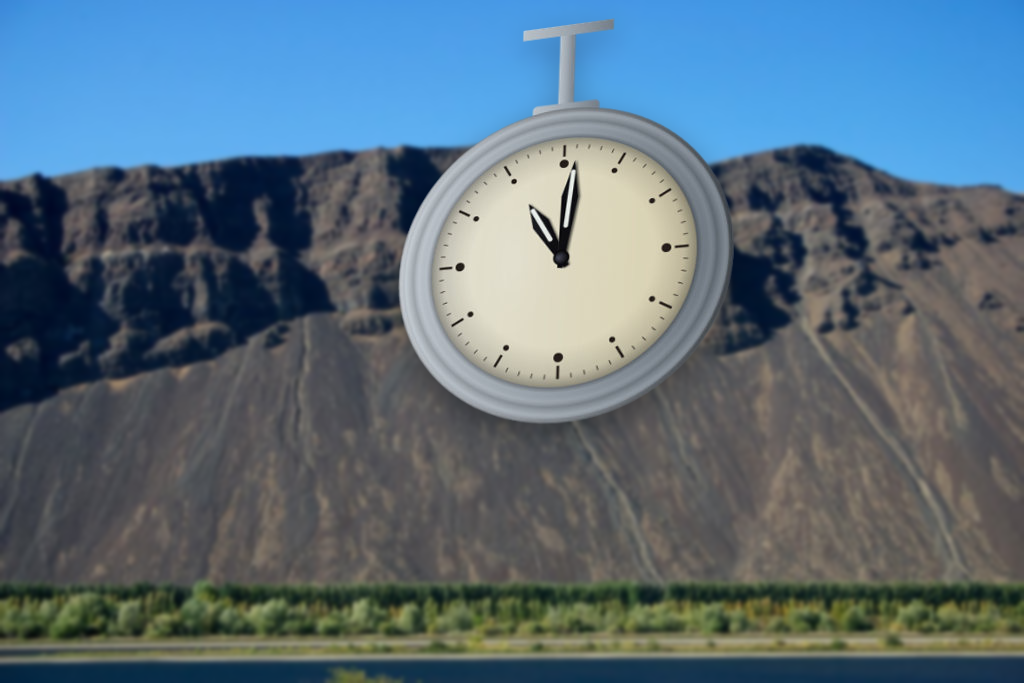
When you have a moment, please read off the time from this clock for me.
11:01
